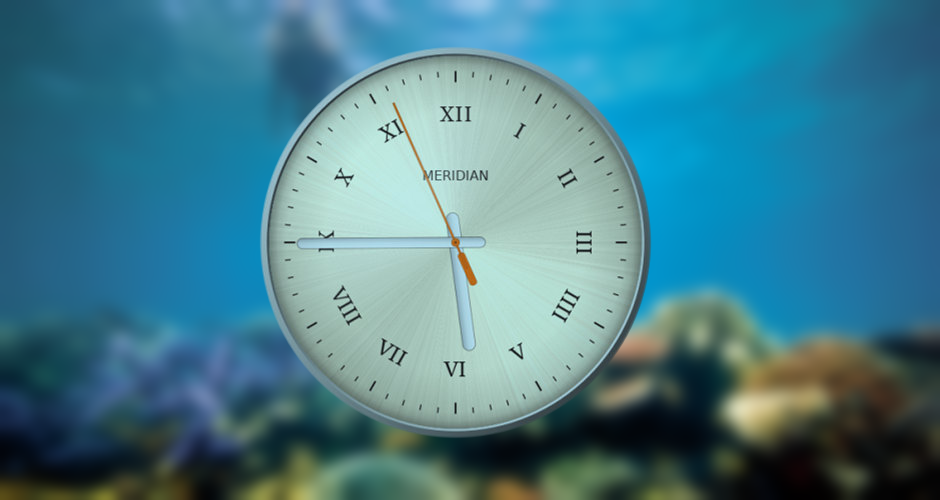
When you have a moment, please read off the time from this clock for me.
5:44:56
